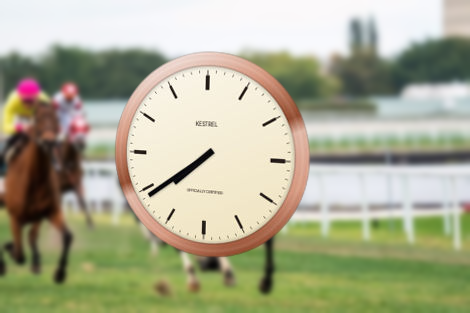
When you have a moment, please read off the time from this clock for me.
7:39
